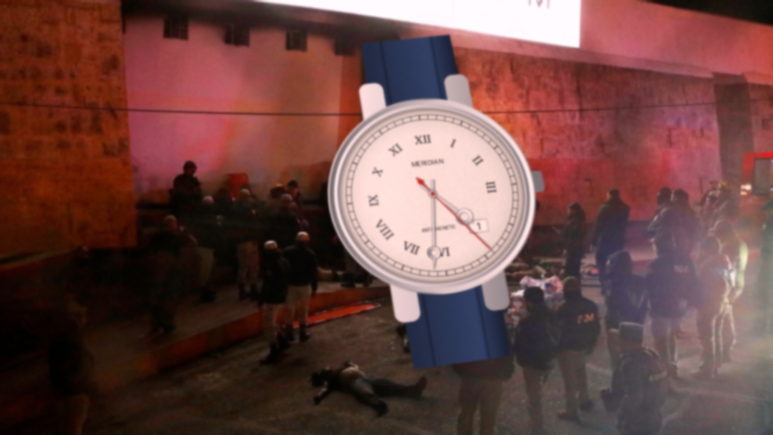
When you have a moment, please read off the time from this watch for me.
4:31:24
